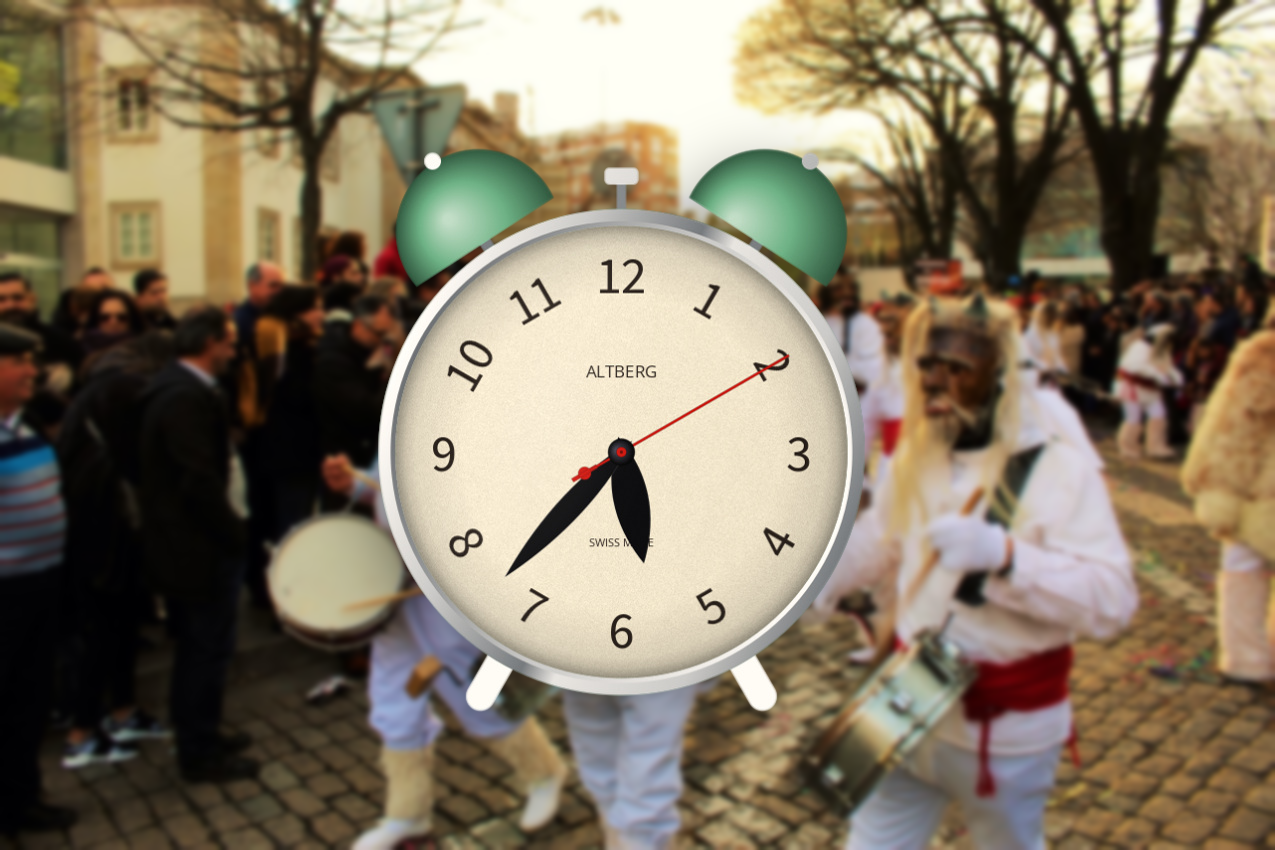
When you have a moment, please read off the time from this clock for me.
5:37:10
